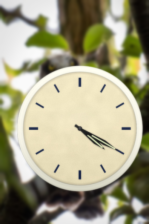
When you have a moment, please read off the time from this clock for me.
4:20
